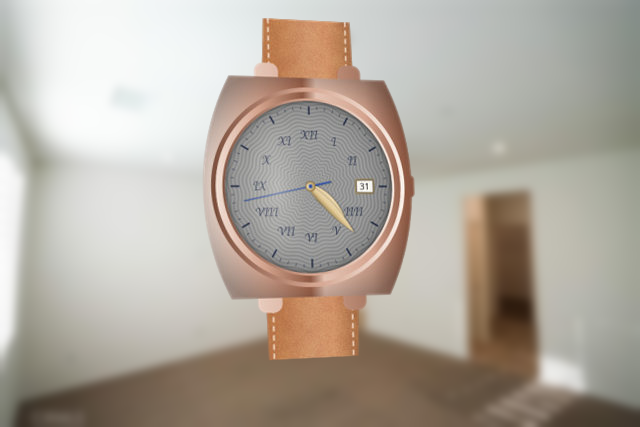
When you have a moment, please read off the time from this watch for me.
4:22:43
